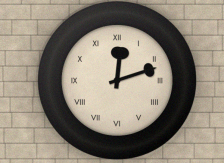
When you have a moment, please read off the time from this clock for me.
12:12
